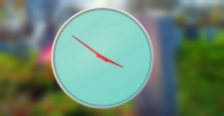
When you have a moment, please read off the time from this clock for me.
3:51
